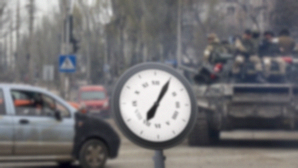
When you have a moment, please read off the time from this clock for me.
7:05
